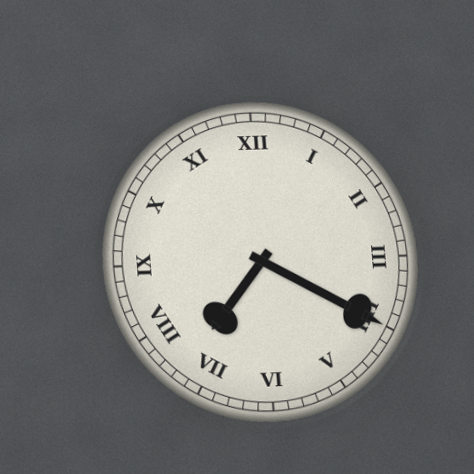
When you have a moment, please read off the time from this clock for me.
7:20
